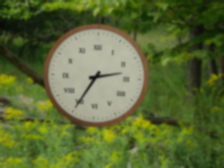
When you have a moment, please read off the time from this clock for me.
2:35
